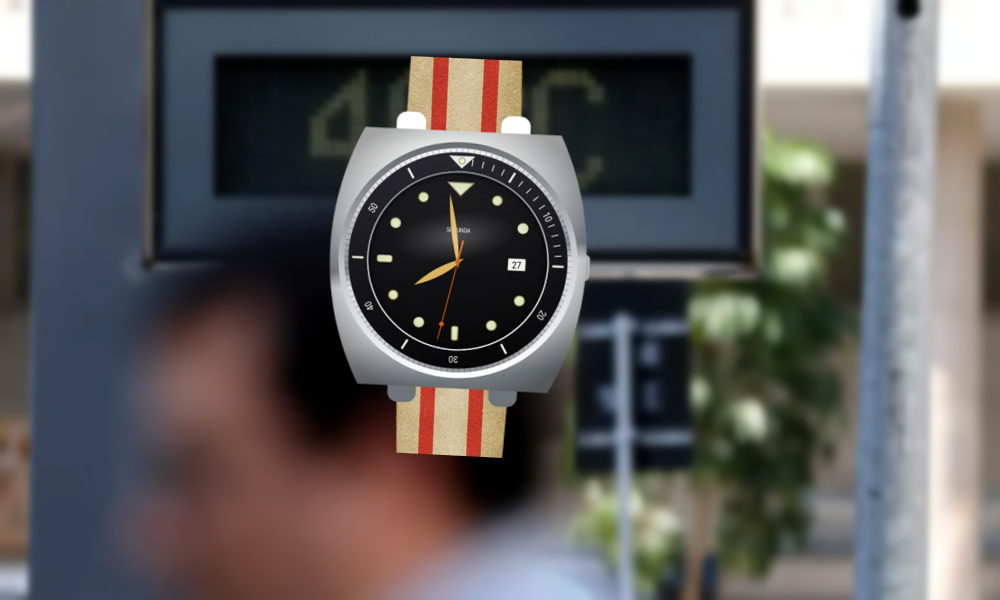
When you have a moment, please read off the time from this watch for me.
7:58:32
